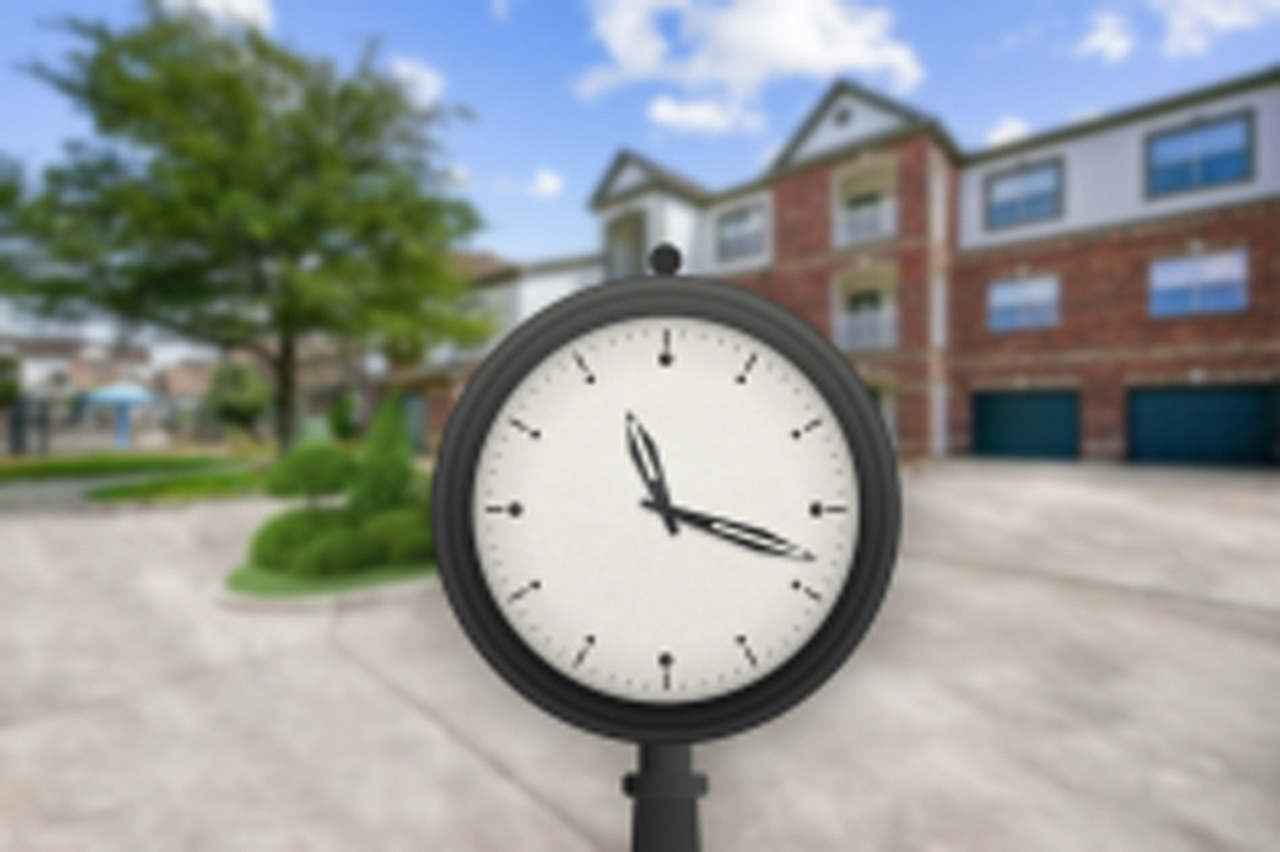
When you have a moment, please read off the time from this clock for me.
11:18
